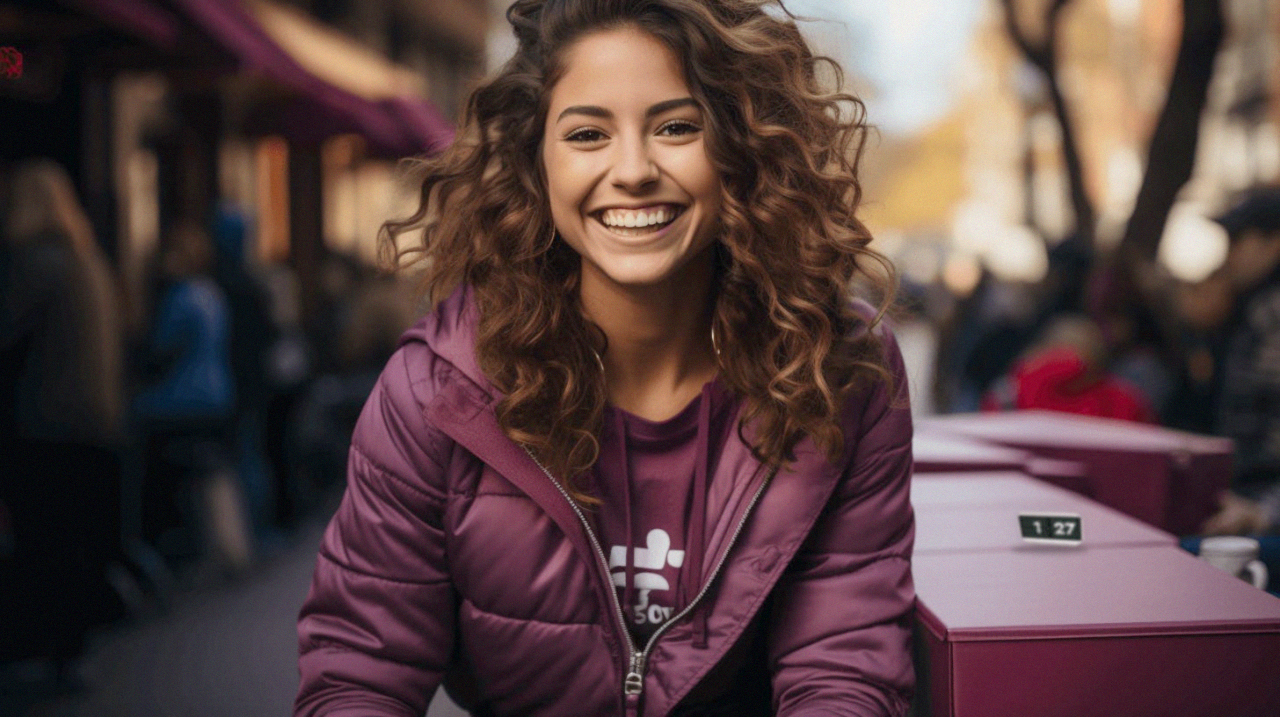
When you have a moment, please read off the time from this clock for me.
1:27
